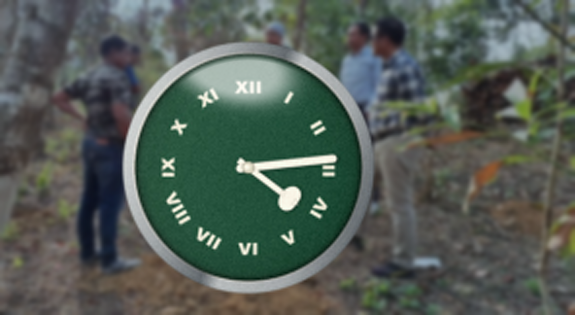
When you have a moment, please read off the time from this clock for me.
4:14
